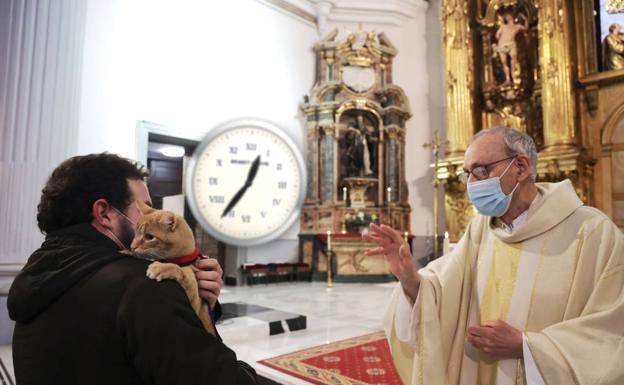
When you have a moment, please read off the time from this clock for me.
12:36
